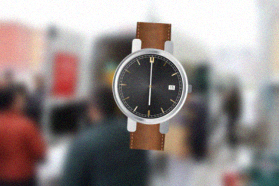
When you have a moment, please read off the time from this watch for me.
6:00
